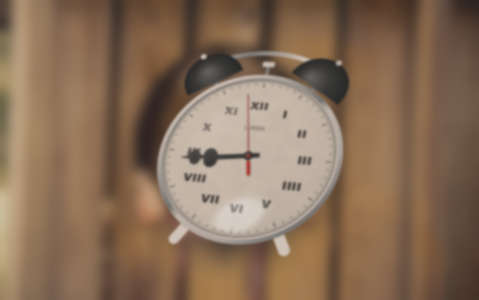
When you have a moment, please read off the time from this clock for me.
8:43:58
